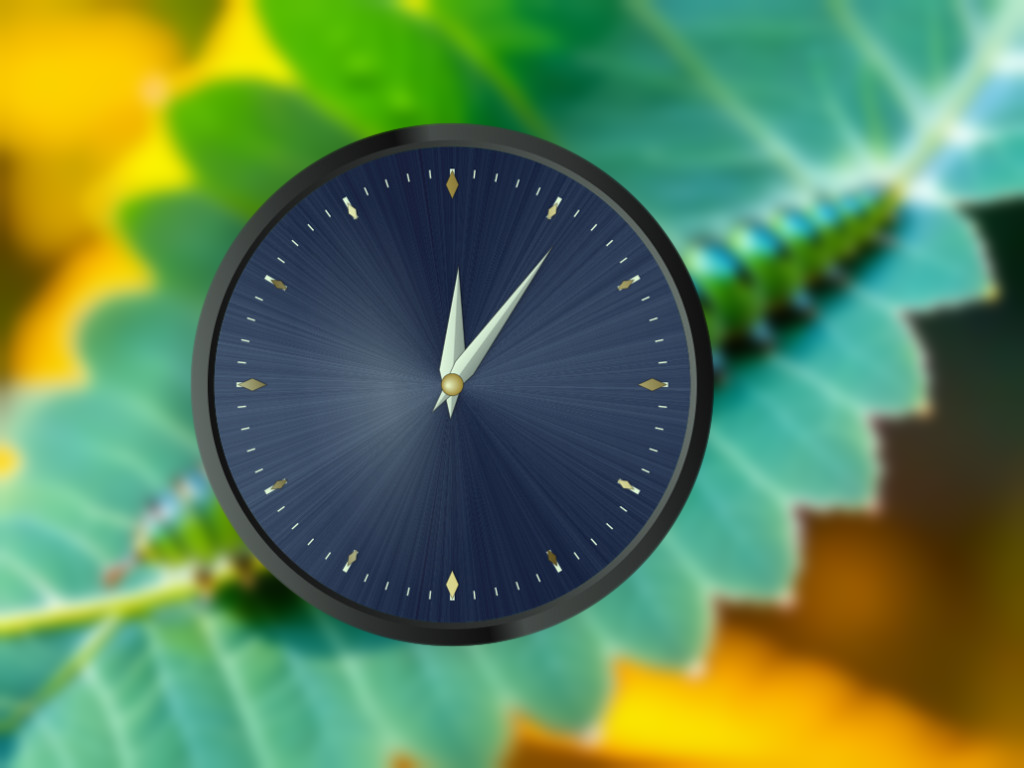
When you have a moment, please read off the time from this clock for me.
12:06
